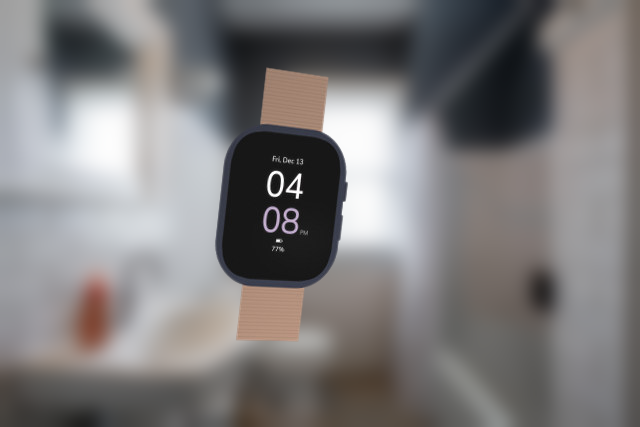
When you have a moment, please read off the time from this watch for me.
4:08
